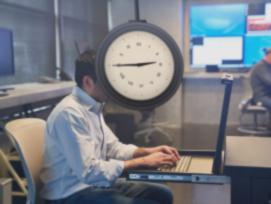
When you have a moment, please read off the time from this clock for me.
2:45
